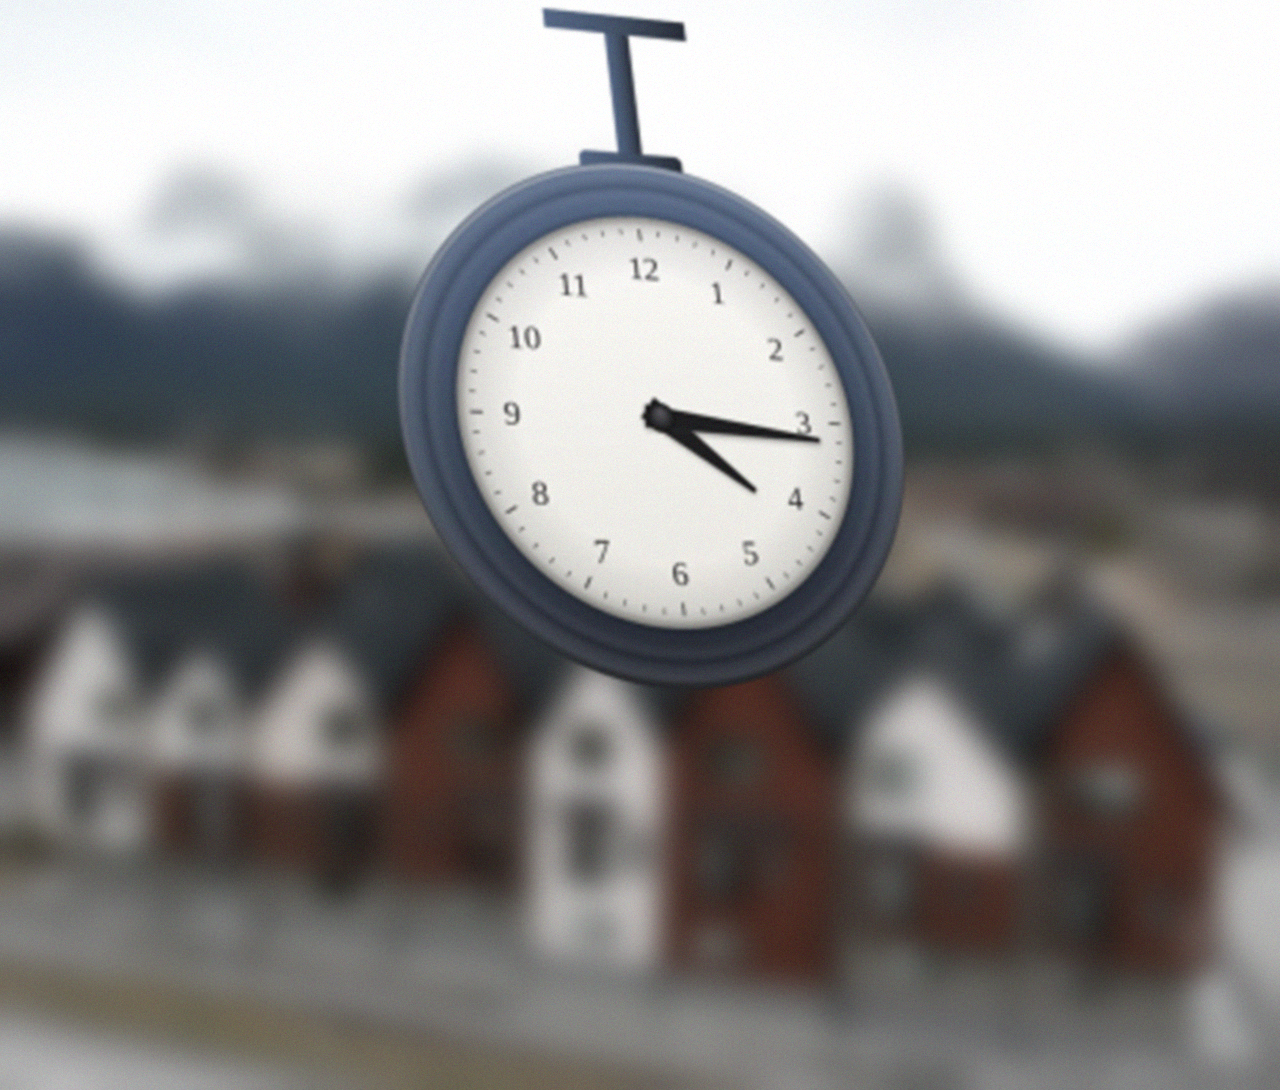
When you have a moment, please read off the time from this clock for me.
4:16
